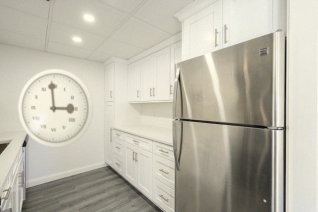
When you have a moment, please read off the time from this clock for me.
2:59
